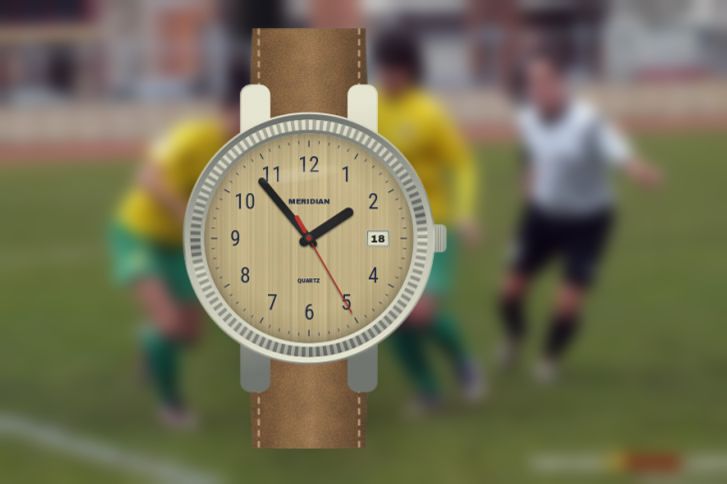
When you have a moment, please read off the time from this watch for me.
1:53:25
